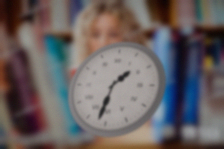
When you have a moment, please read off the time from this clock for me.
1:32
